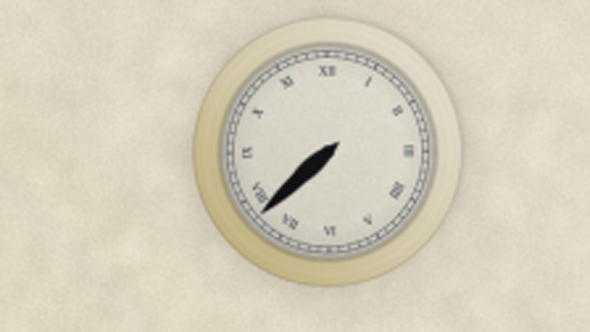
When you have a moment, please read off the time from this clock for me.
7:38
